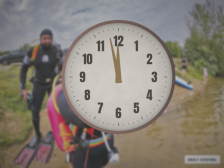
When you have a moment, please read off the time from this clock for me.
11:58
